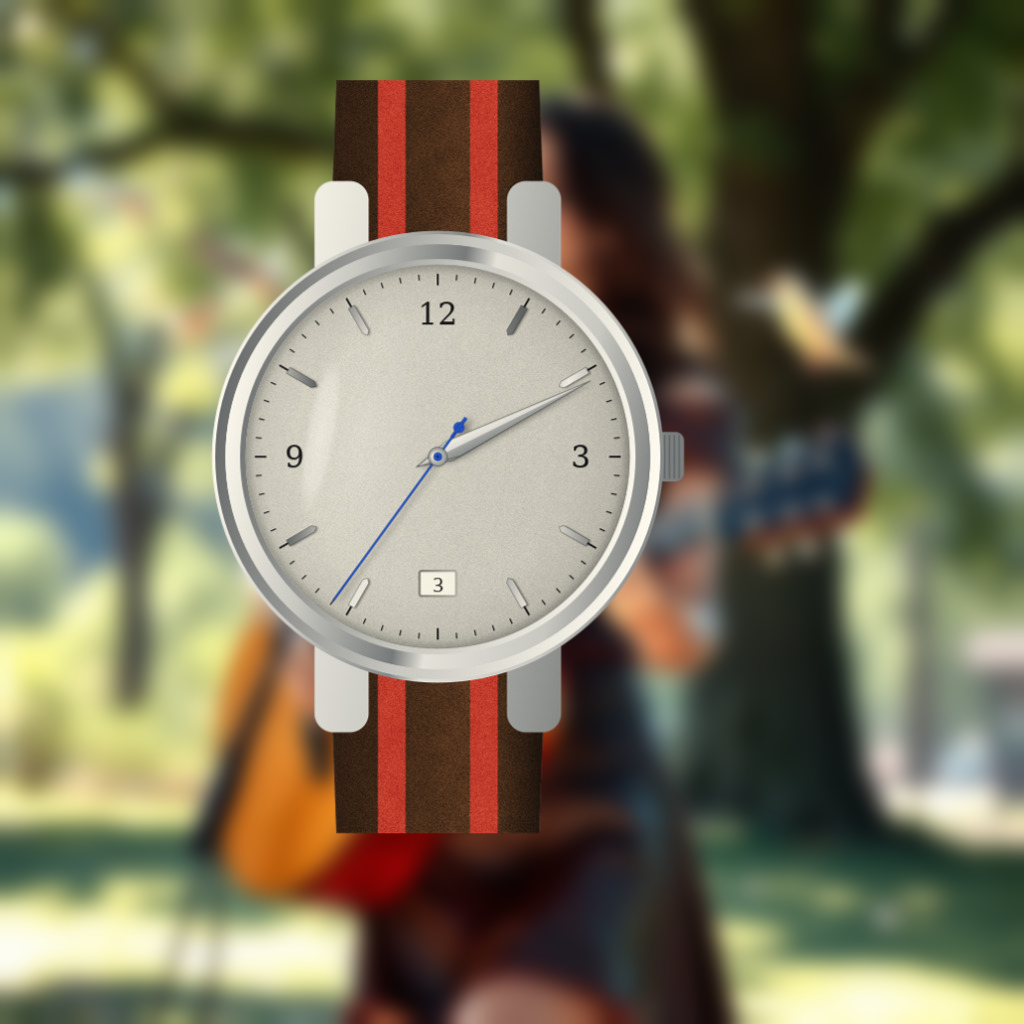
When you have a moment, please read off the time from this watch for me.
2:10:36
